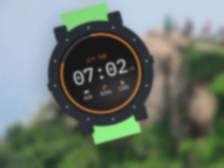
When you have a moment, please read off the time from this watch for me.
7:02
